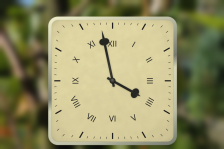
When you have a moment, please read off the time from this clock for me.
3:58
